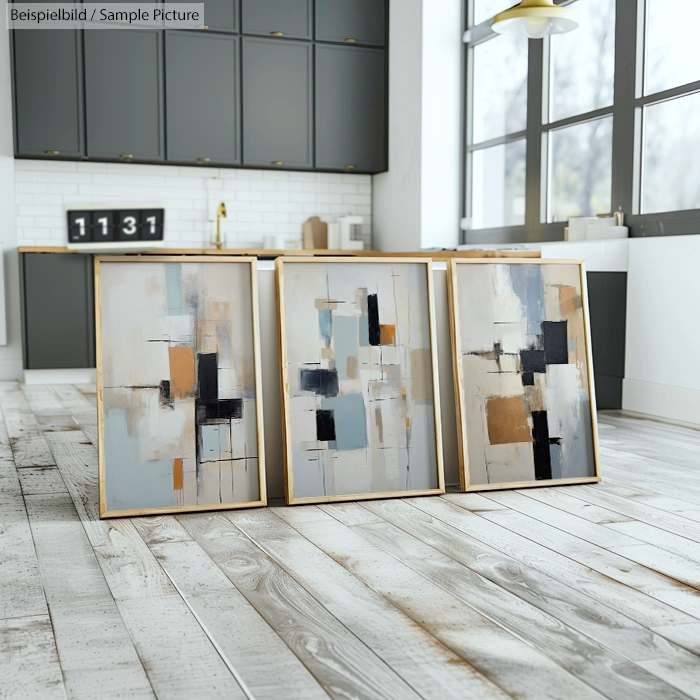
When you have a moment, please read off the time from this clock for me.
11:31
